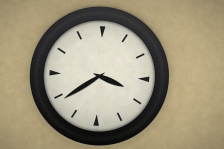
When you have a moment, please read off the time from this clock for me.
3:39
